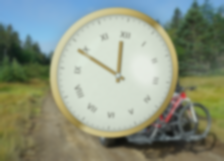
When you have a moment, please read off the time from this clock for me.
11:49
